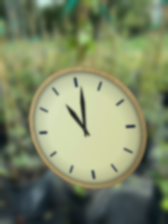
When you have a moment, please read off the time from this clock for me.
11:01
